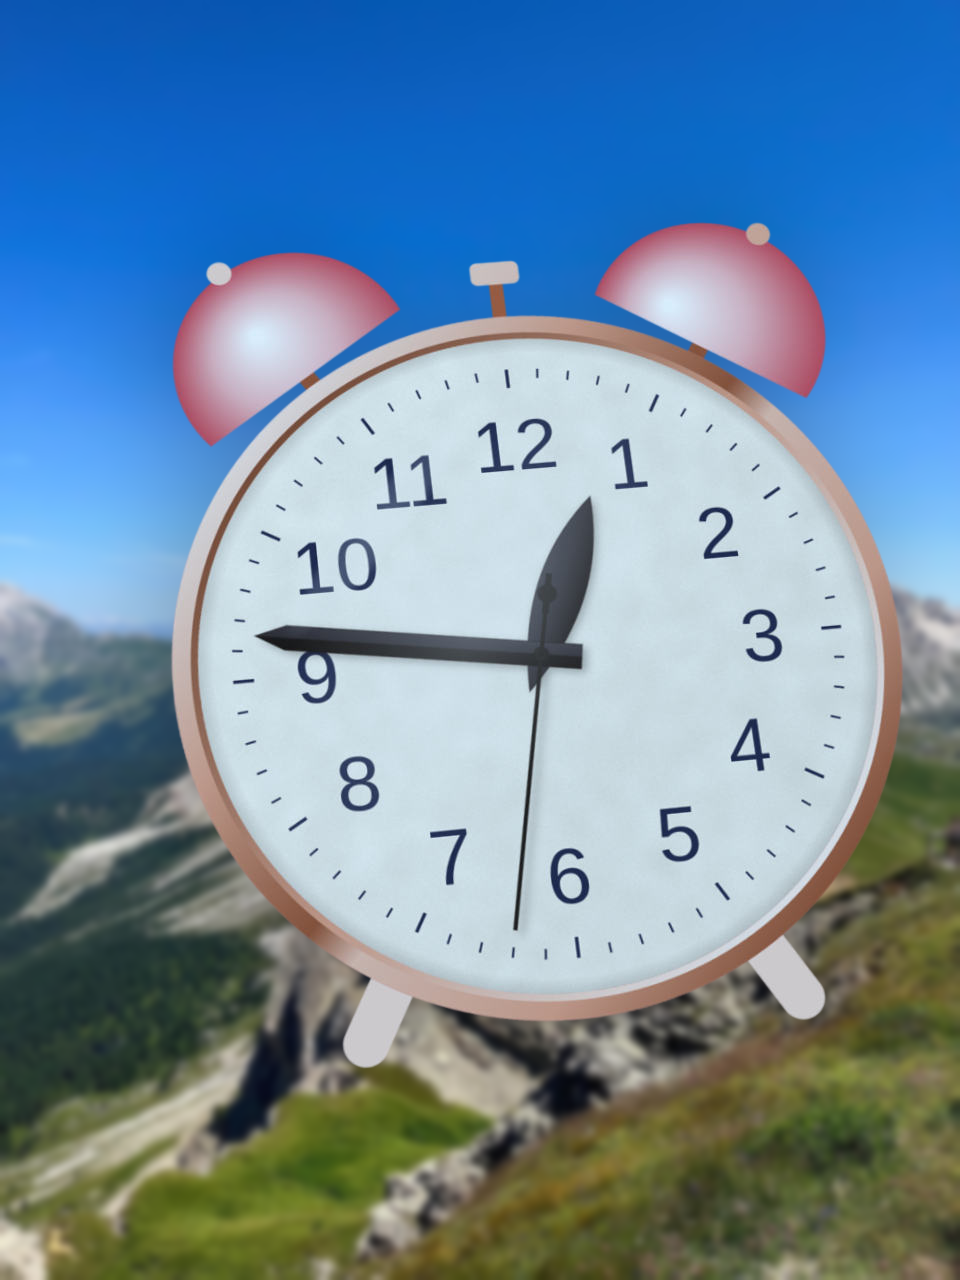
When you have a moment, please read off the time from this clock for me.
12:46:32
